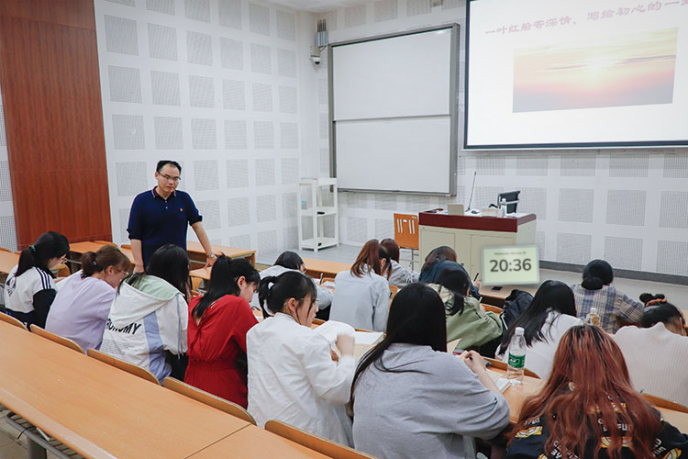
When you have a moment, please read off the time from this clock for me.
20:36
